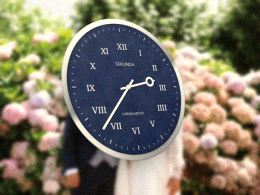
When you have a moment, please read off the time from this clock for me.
2:37
